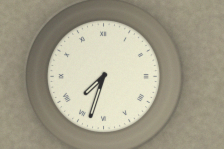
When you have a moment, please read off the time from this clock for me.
7:33
